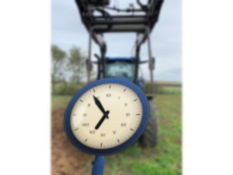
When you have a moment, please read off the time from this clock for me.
6:54
